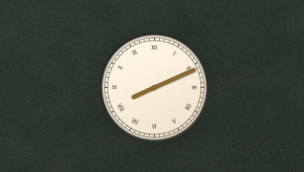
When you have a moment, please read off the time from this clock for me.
8:11
